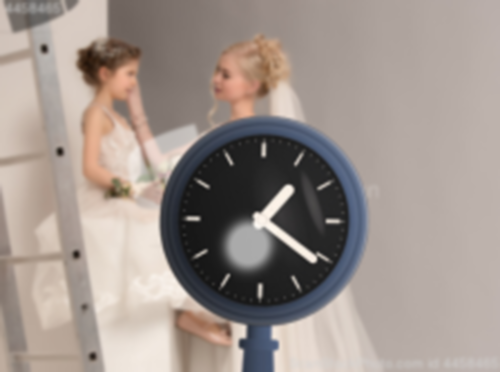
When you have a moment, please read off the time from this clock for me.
1:21
